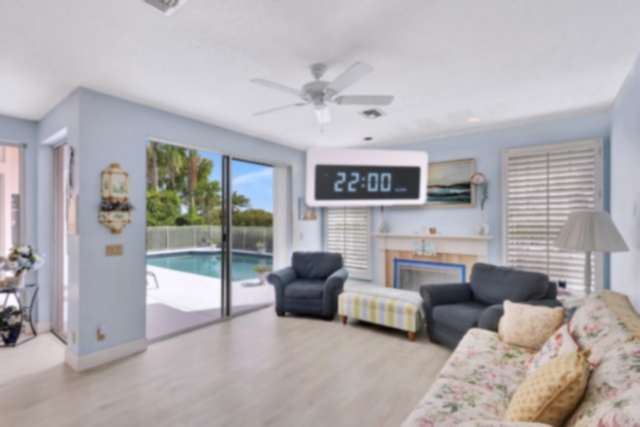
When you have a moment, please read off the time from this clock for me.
22:00
